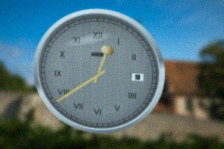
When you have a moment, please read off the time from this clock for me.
12:39
